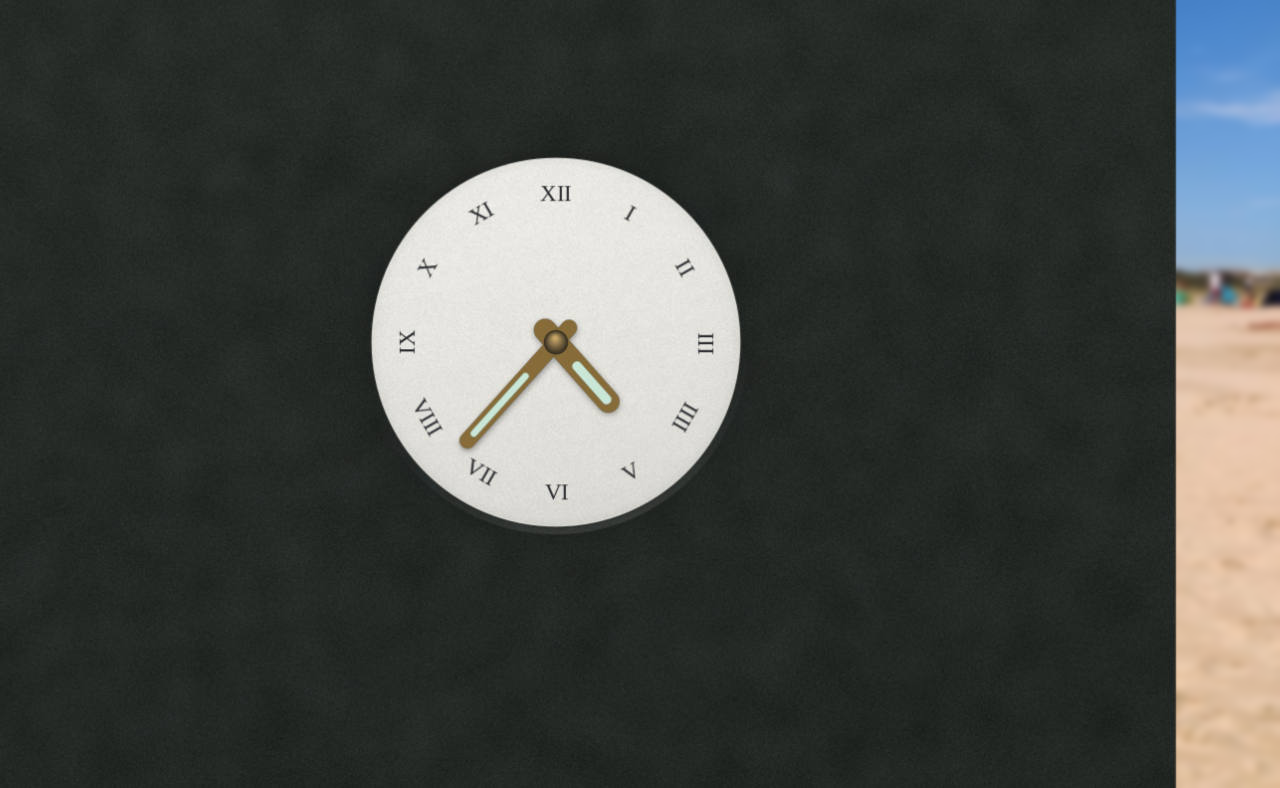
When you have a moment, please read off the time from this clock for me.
4:37
